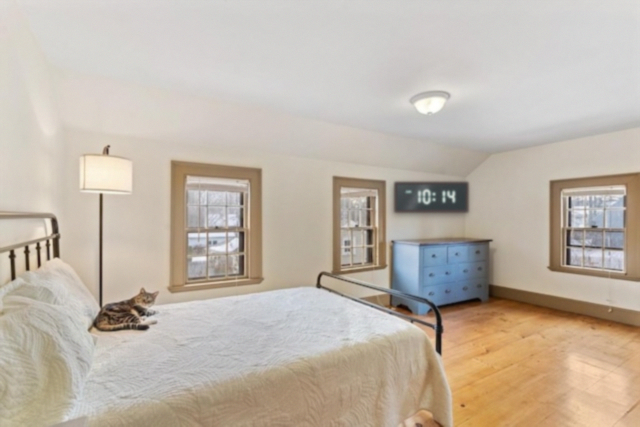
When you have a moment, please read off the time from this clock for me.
10:14
